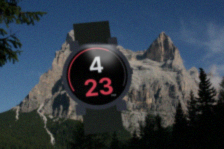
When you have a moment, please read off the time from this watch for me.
4:23
